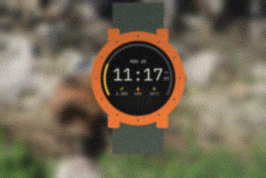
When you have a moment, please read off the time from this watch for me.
11:17
